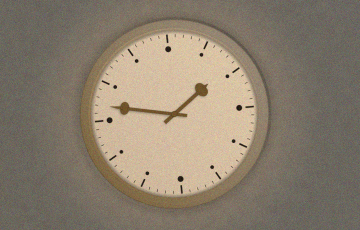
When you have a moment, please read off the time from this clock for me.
1:47
